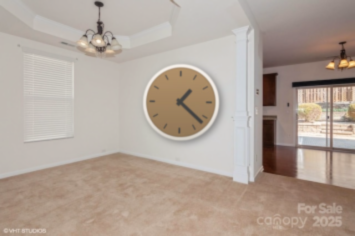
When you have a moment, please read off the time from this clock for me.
1:22
